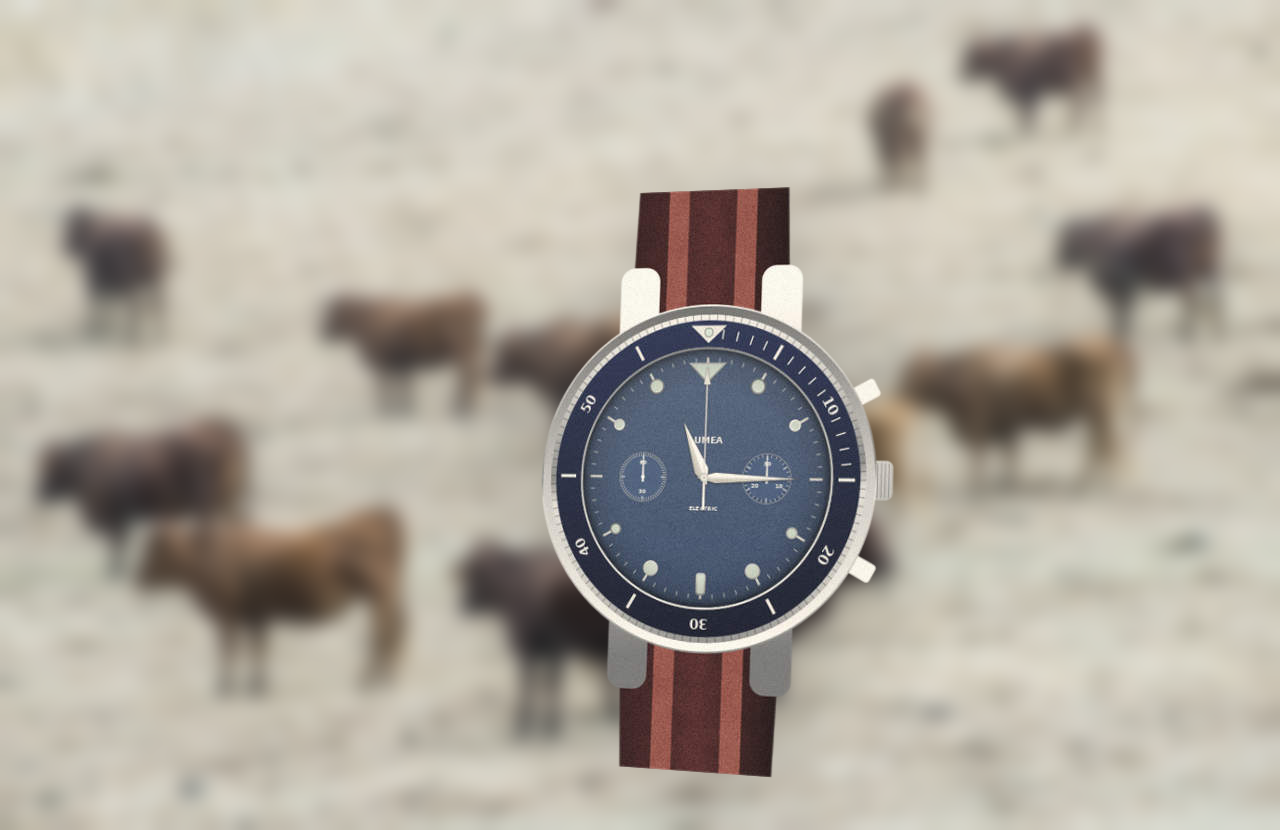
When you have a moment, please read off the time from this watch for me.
11:15
